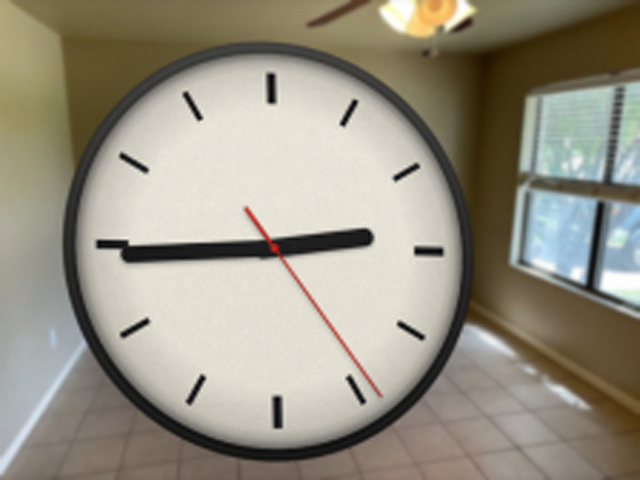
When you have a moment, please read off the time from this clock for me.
2:44:24
